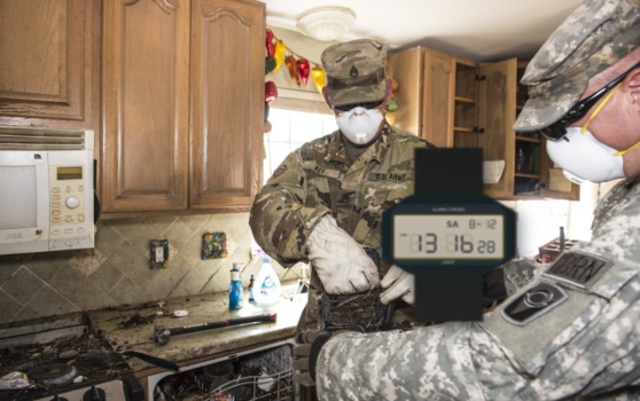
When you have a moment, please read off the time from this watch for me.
13:16:28
